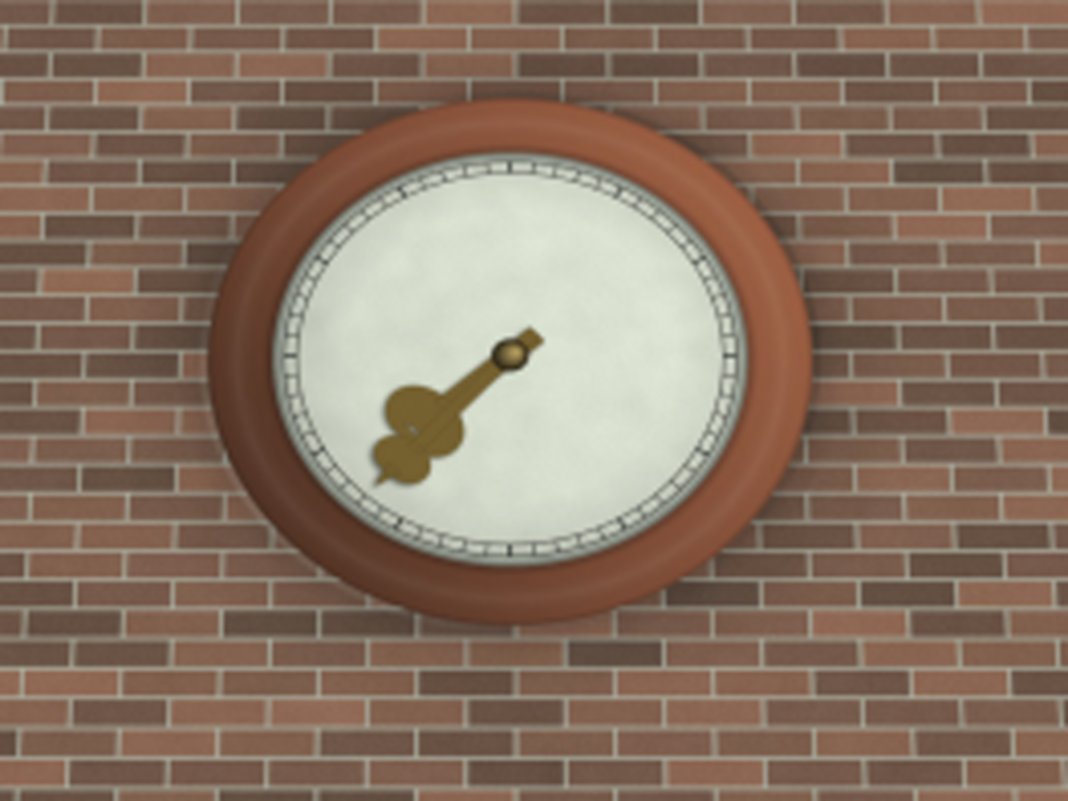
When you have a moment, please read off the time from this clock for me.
7:37
